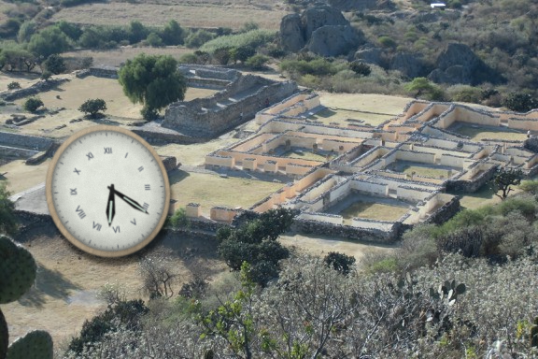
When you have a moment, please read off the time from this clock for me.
6:21
